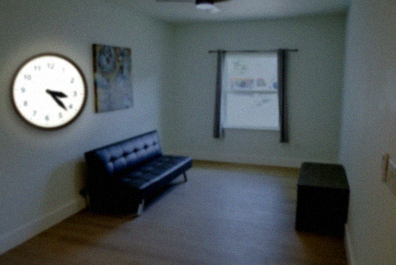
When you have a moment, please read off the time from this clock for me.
3:22
